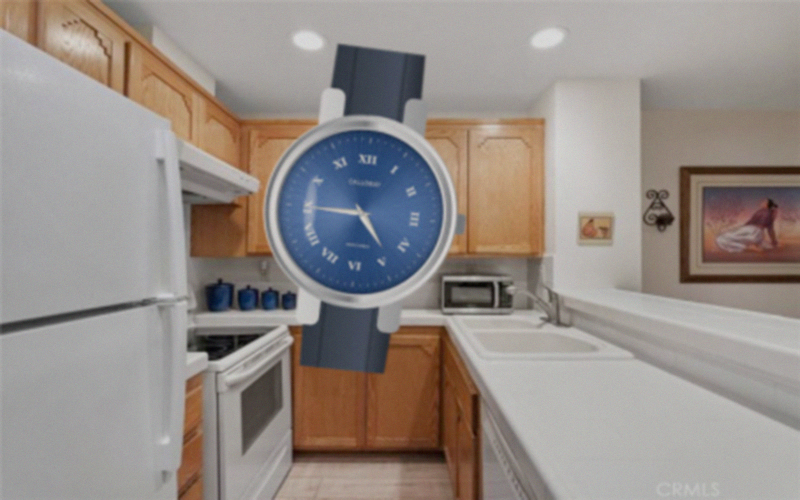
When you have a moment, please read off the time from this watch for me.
4:45
